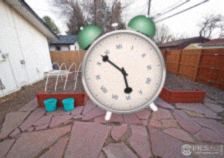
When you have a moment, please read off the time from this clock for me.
5:53
